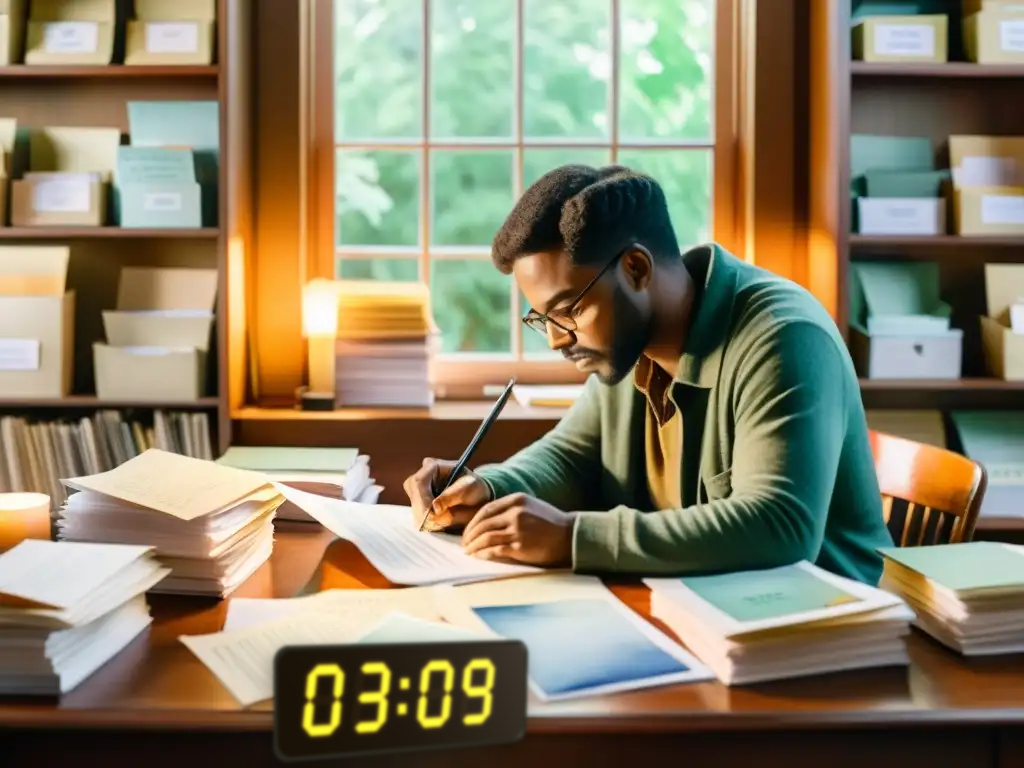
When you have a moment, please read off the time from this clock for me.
3:09
